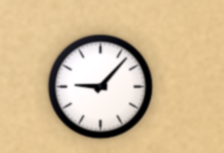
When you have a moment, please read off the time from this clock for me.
9:07
